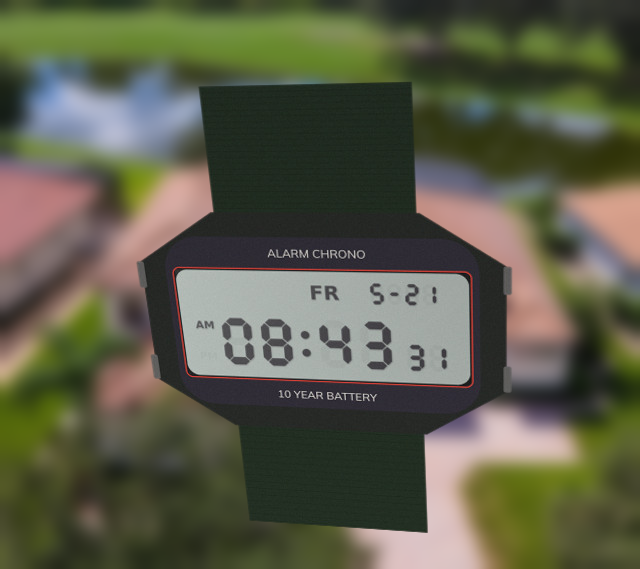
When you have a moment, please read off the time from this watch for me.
8:43:31
